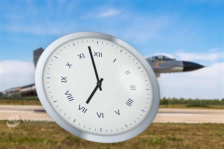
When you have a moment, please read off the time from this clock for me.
6:58
